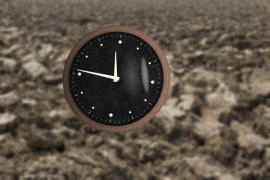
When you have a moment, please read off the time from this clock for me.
11:46
